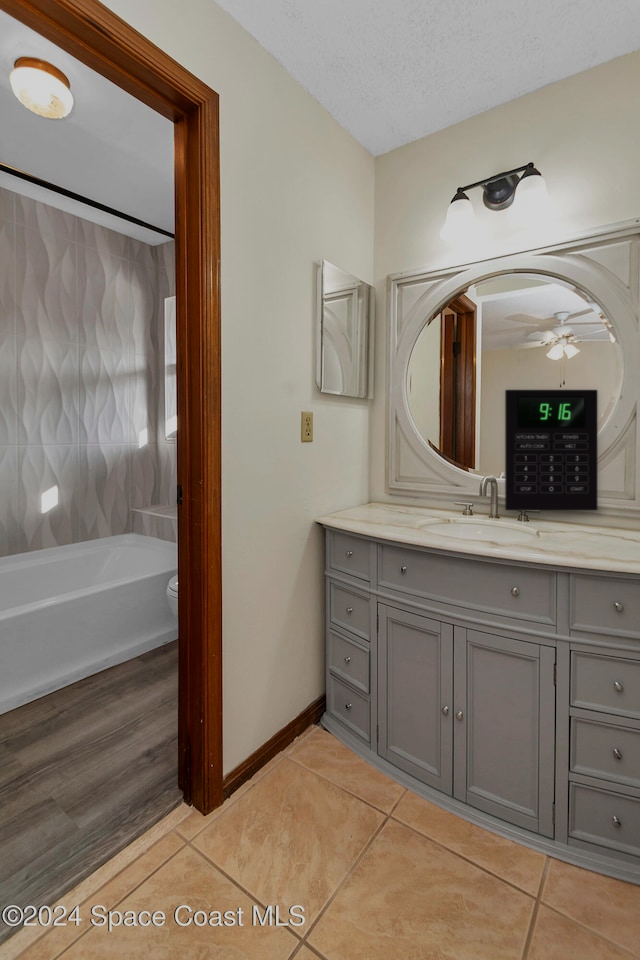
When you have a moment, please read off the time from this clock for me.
9:16
